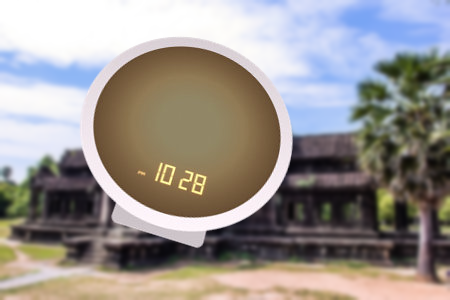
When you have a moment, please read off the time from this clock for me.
10:28
